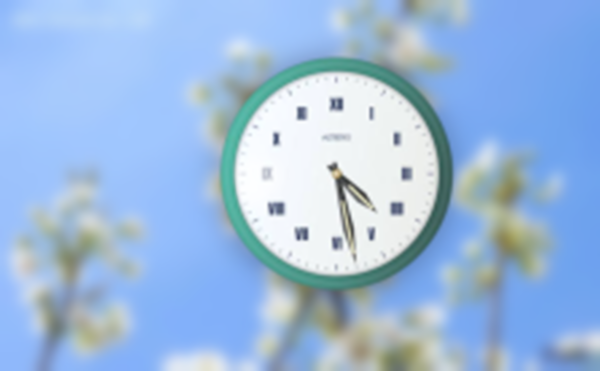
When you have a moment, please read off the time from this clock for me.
4:28
